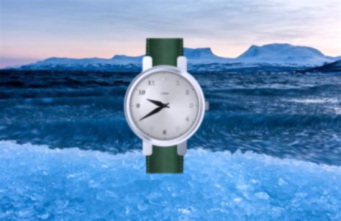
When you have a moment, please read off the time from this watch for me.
9:40
